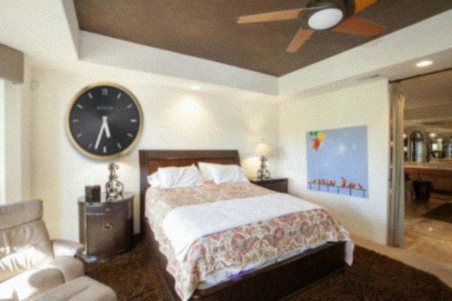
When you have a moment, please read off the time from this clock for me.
5:33
